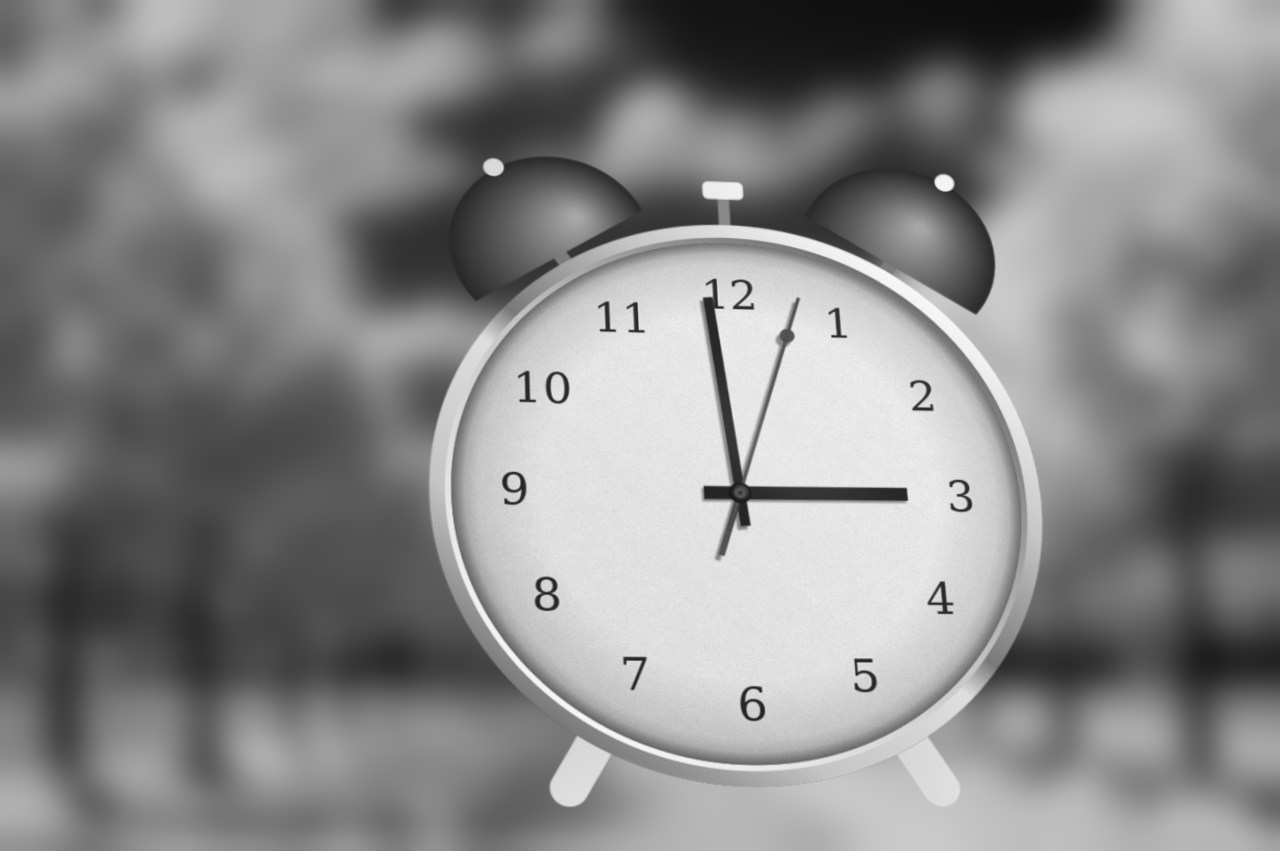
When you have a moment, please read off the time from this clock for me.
2:59:03
